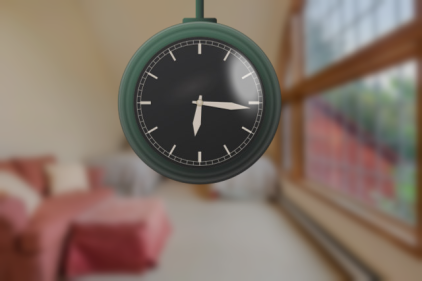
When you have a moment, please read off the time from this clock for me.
6:16
